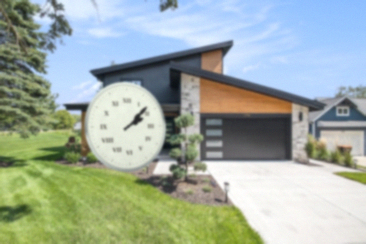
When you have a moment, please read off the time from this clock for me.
2:08
